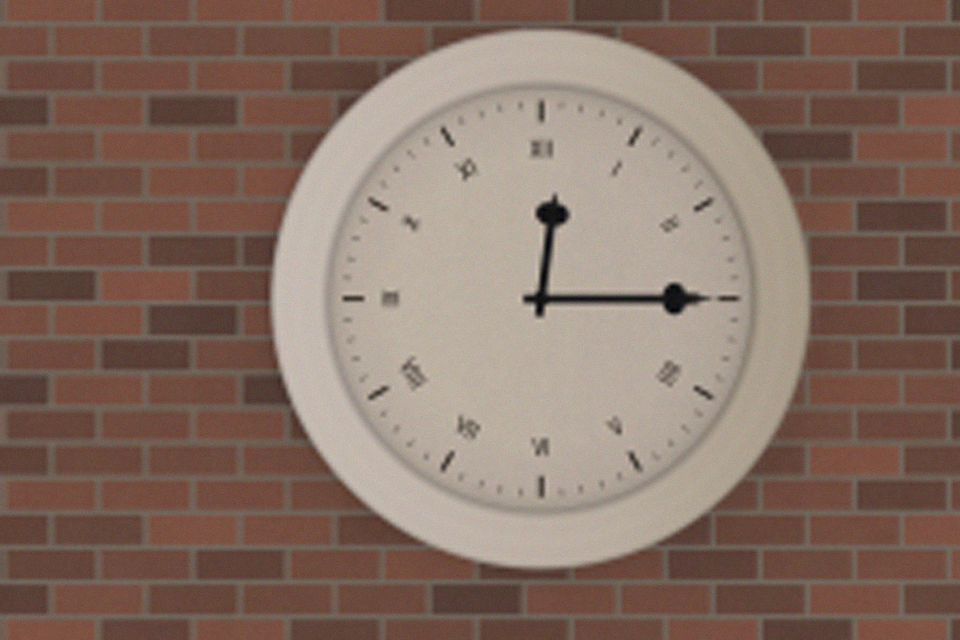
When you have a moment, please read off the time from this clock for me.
12:15
